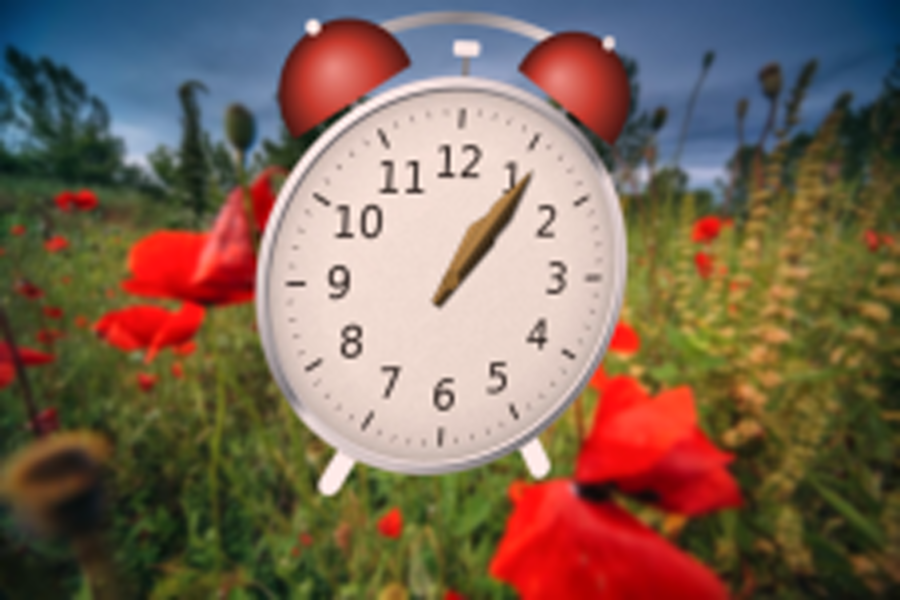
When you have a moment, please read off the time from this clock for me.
1:06
